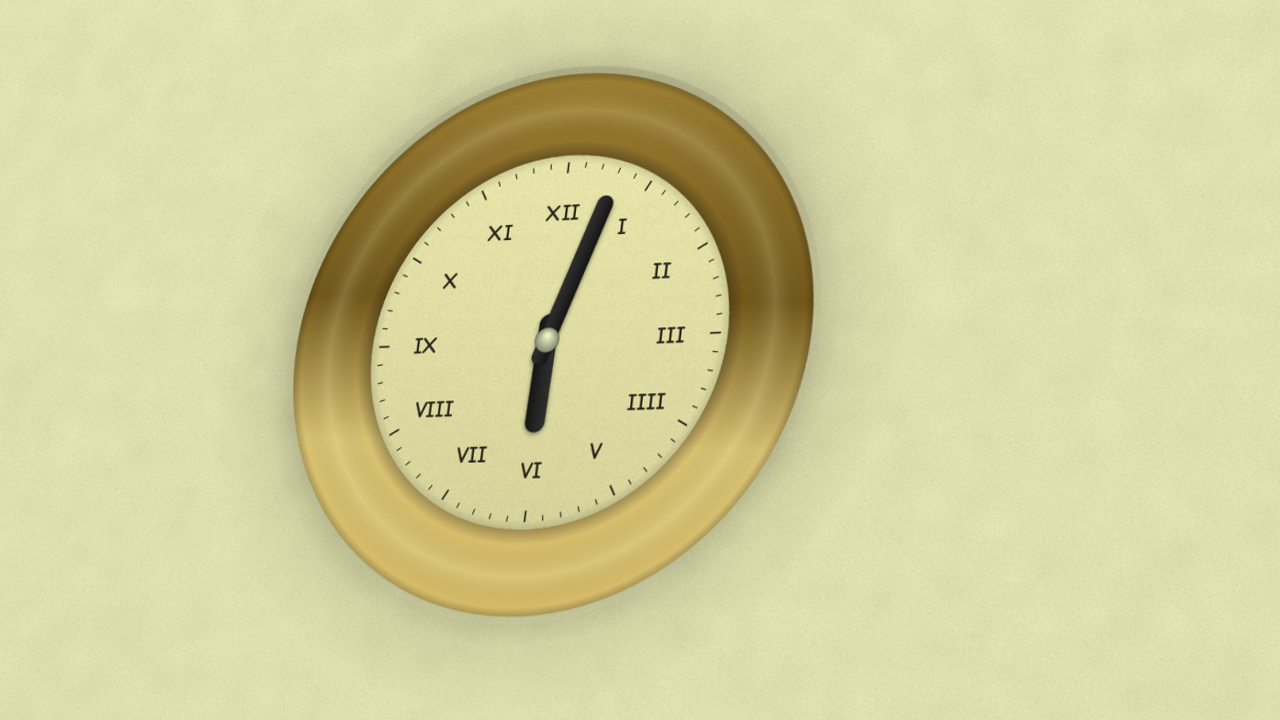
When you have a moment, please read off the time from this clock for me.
6:03
